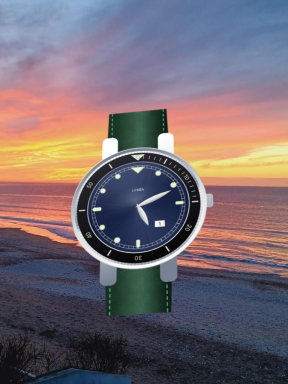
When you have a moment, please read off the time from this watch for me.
5:11
